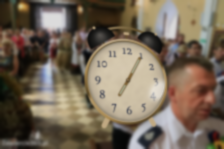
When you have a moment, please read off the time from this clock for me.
7:05
